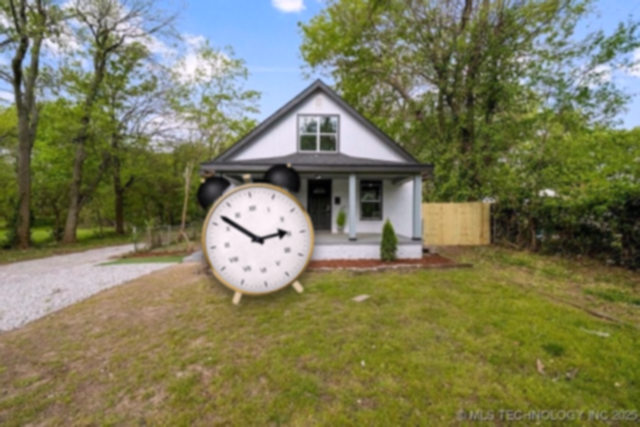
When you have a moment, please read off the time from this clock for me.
2:52
